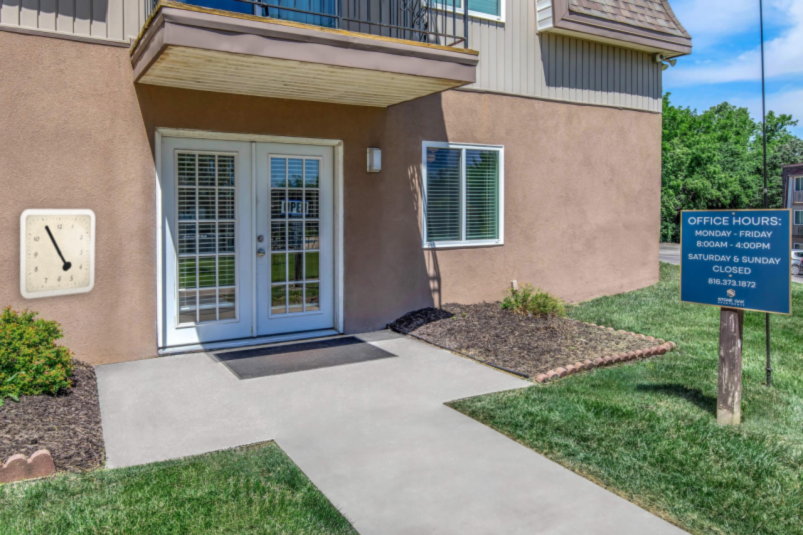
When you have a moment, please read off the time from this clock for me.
4:55
